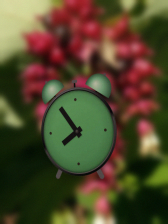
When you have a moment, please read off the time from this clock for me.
7:54
